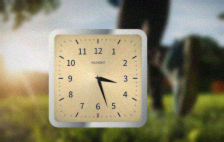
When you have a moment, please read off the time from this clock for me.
3:27
